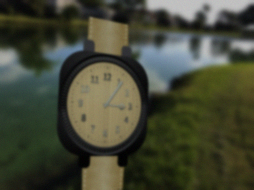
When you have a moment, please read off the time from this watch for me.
3:06
